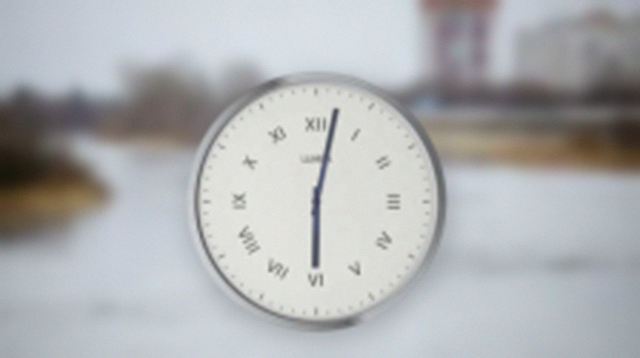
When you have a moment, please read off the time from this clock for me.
6:02
